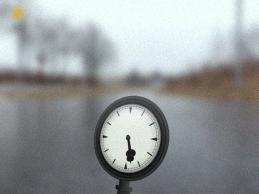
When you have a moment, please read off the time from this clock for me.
5:28
